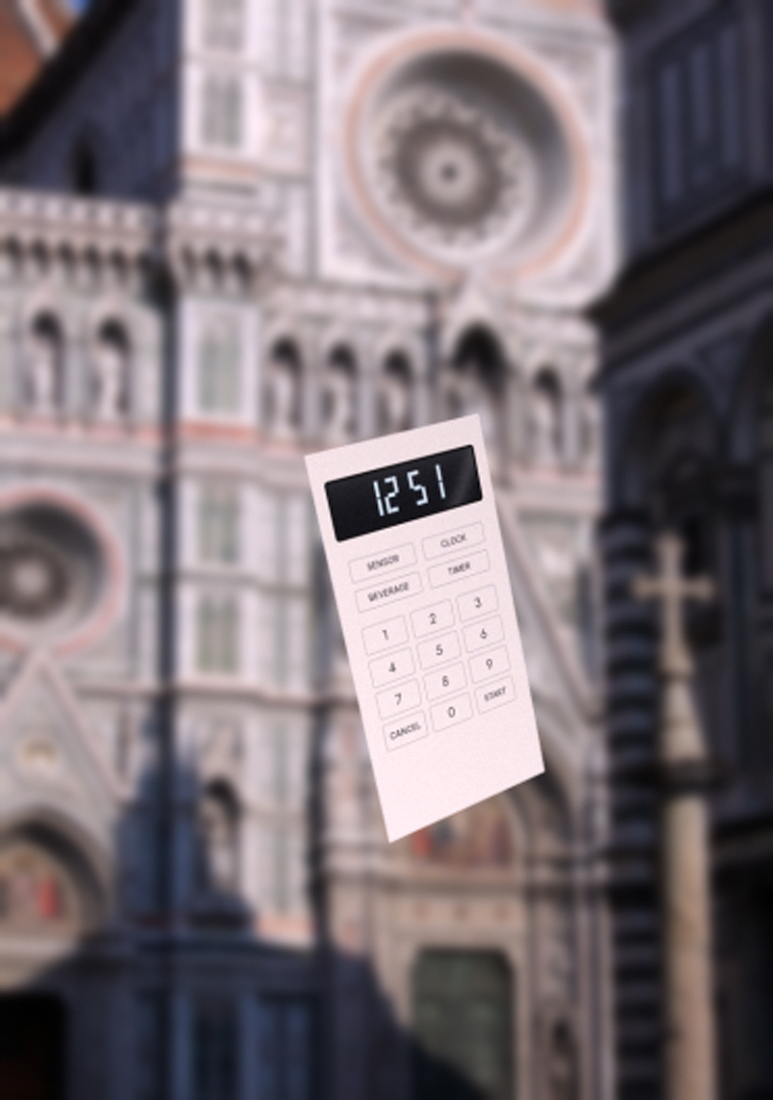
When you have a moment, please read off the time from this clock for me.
12:51
